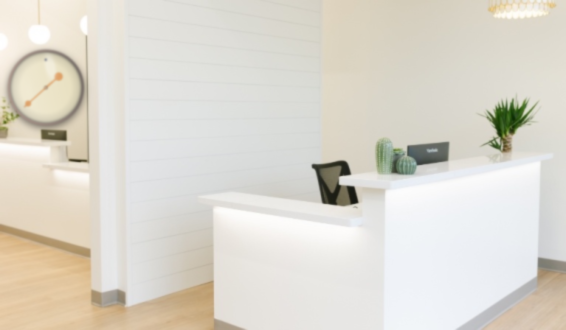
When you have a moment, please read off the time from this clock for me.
1:38
